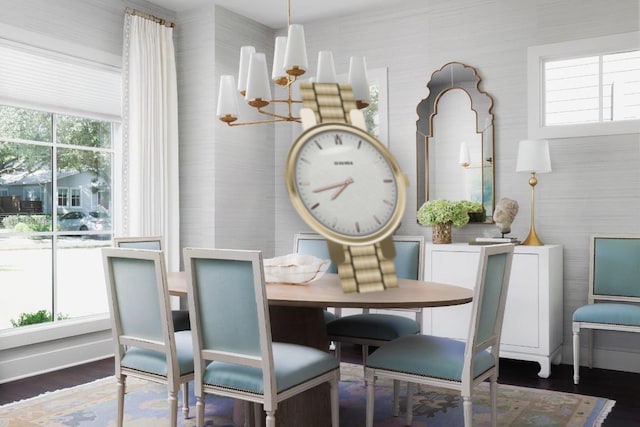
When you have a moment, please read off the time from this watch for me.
7:43
